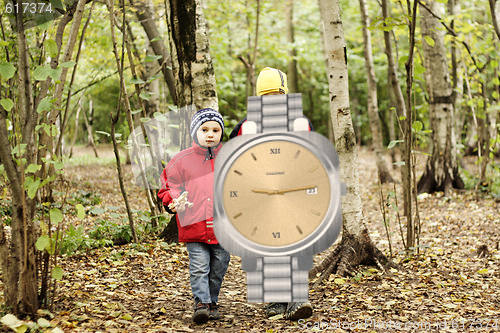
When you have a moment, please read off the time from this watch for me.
9:14
